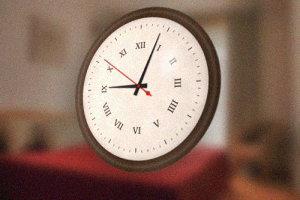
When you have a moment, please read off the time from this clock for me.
9:03:51
